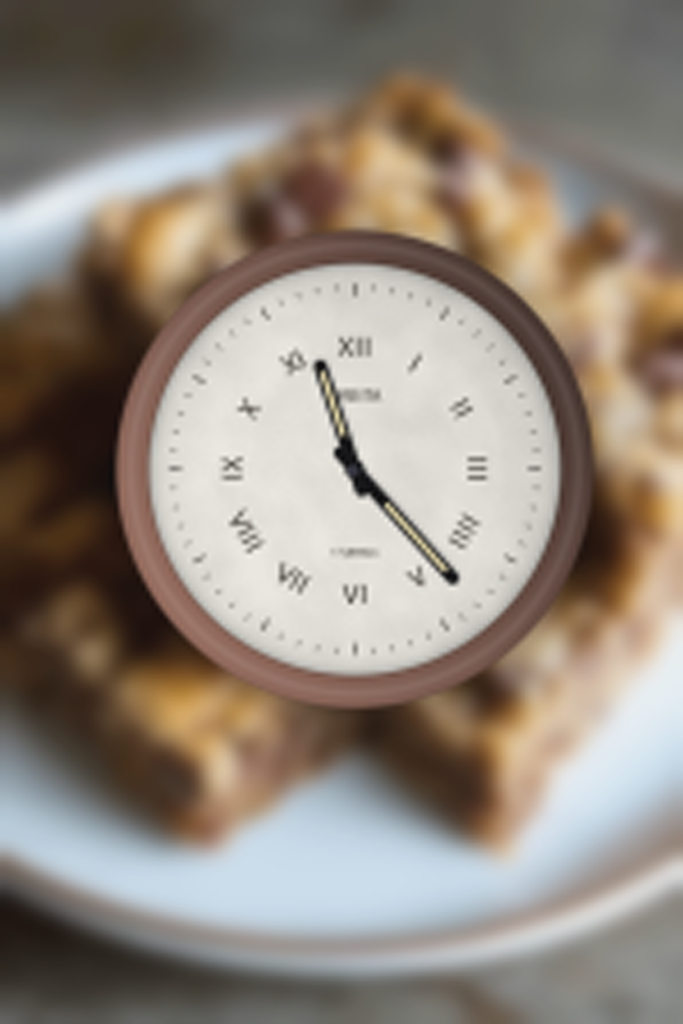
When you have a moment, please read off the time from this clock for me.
11:23
